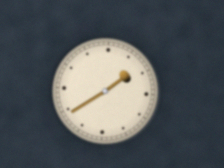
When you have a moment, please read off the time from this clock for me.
1:39
